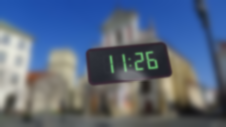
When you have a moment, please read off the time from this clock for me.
11:26
